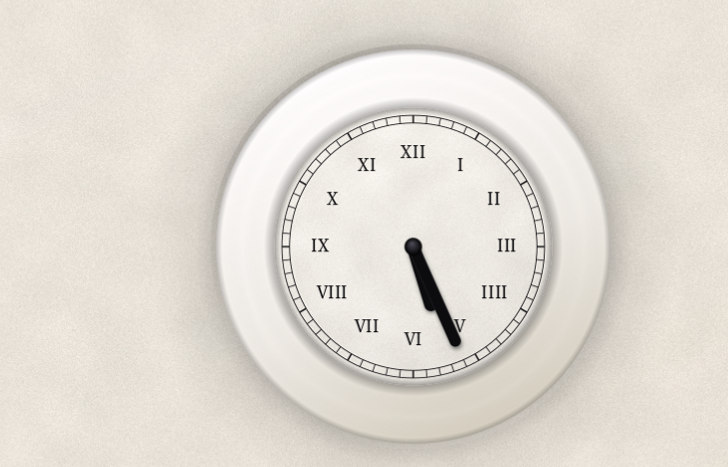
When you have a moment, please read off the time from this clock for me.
5:26
